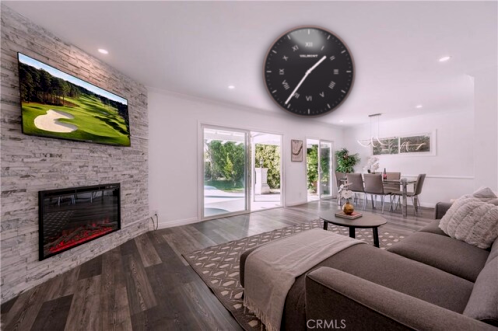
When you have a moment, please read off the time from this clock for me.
1:36
